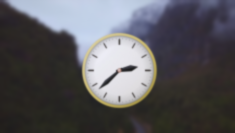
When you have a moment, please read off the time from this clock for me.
2:38
